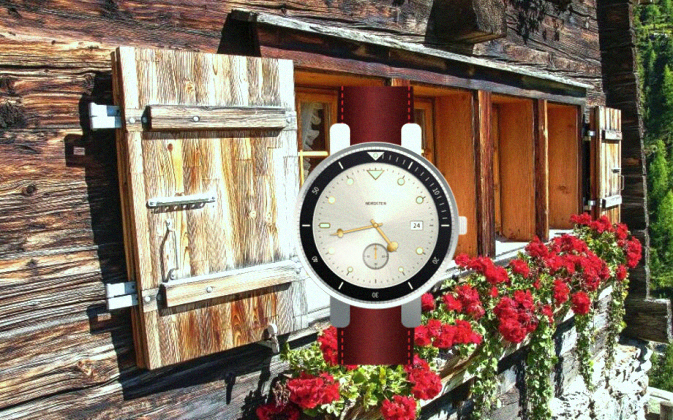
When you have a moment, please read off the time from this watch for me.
4:43
